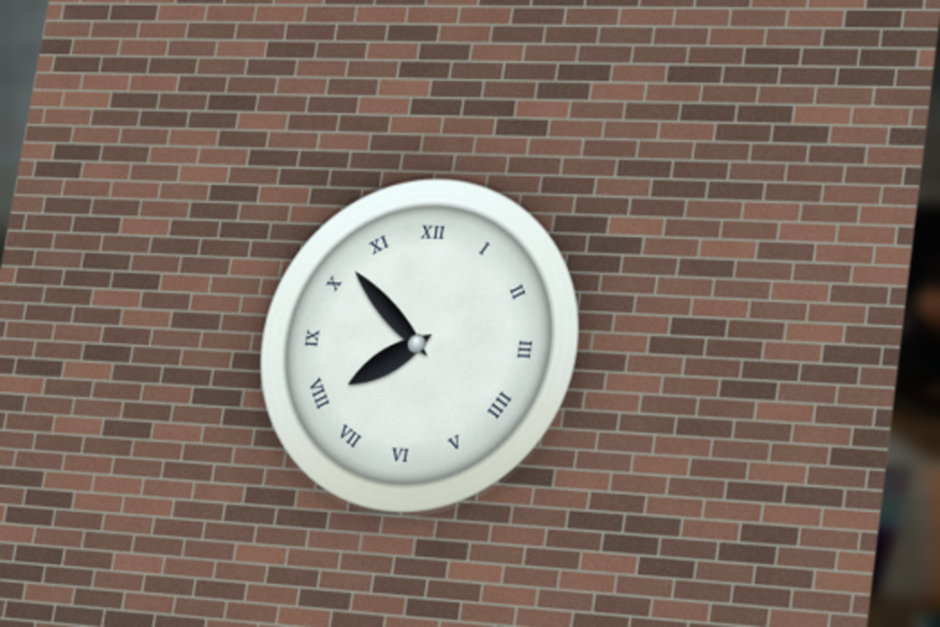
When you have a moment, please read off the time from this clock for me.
7:52
